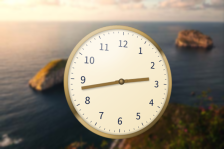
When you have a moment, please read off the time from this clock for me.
2:43
